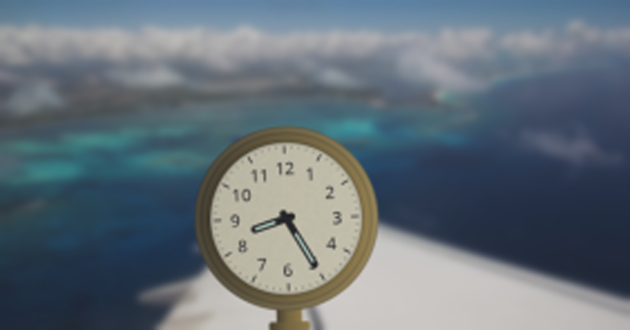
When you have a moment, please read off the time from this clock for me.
8:25
